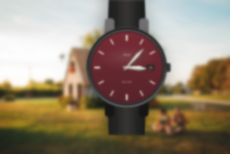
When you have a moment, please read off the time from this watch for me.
3:07
